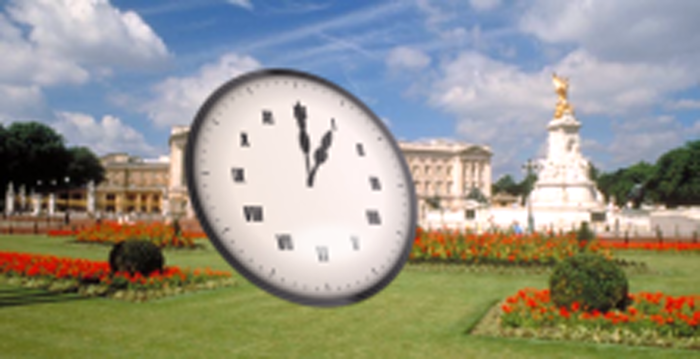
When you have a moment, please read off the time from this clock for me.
1:00
